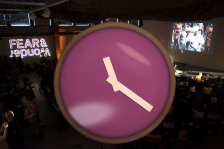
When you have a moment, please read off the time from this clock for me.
11:21
